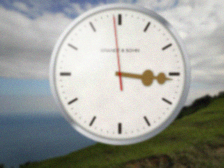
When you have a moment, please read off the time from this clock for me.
3:15:59
